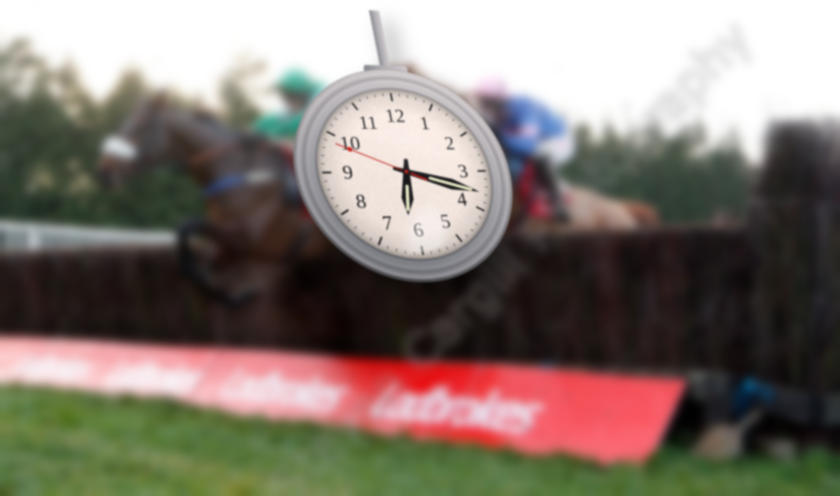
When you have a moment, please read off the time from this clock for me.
6:17:49
